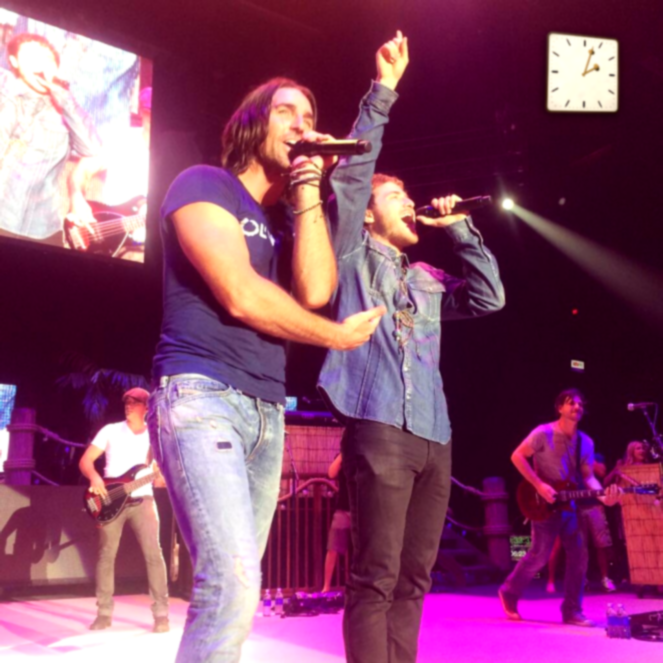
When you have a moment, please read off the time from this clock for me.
2:03
